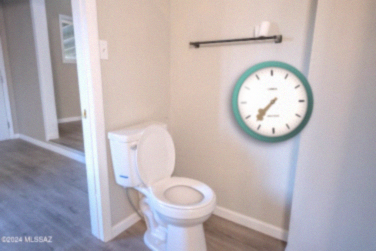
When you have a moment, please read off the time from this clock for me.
7:37
